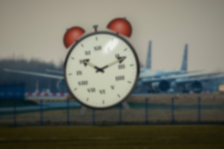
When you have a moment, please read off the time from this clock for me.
10:12
